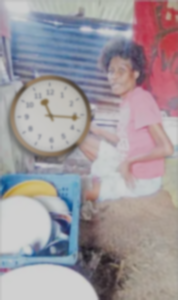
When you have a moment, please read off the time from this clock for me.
11:16
